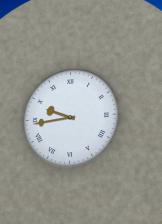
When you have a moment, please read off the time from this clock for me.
9:44
